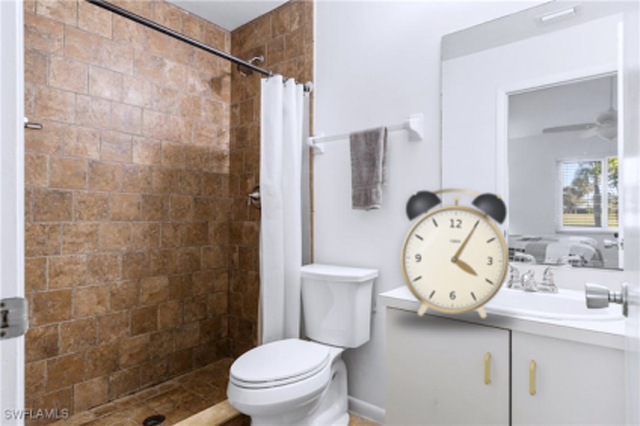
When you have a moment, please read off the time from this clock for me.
4:05
